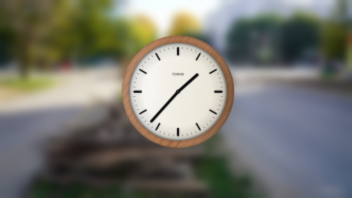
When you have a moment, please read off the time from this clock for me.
1:37
